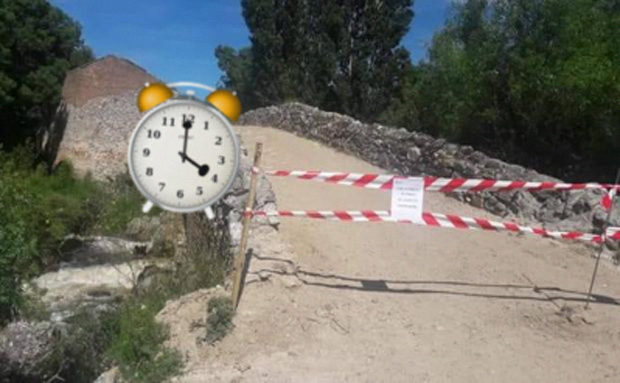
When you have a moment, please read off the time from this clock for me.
4:00
